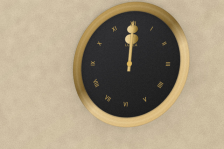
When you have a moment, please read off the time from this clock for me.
12:00
